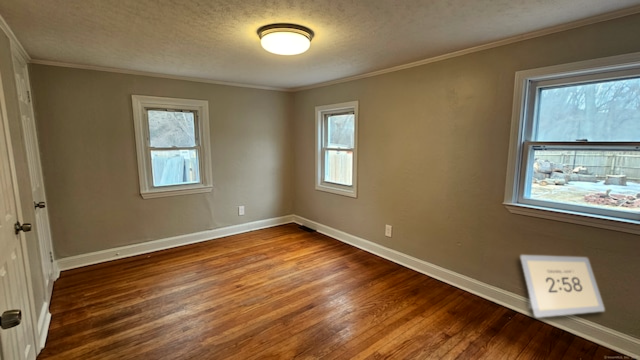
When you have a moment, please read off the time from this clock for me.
2:58
